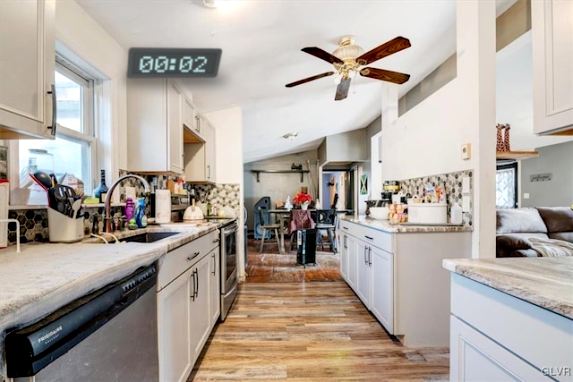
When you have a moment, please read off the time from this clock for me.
0:02
